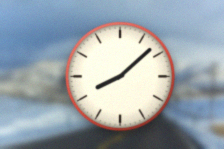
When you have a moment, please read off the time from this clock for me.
8:08
